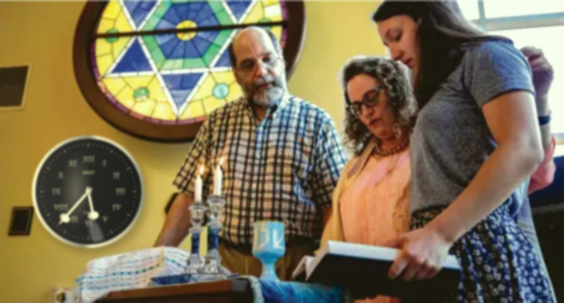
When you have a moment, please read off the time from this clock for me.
5:37
